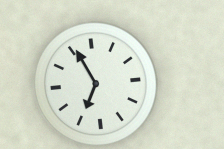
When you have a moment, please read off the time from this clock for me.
6:56
